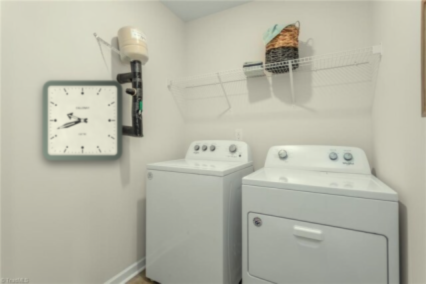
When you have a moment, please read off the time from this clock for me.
9:42
